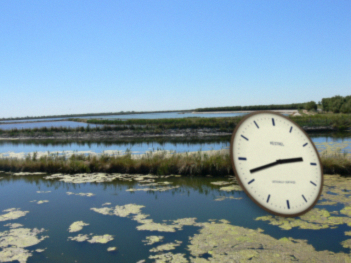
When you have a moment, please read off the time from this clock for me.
2:42
